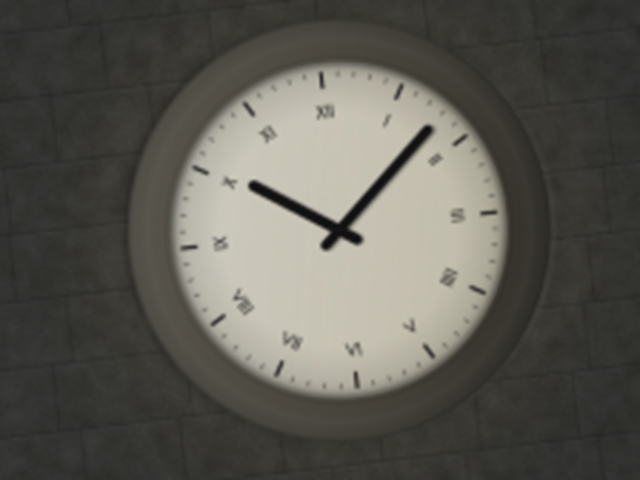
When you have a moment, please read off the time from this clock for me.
10:08
